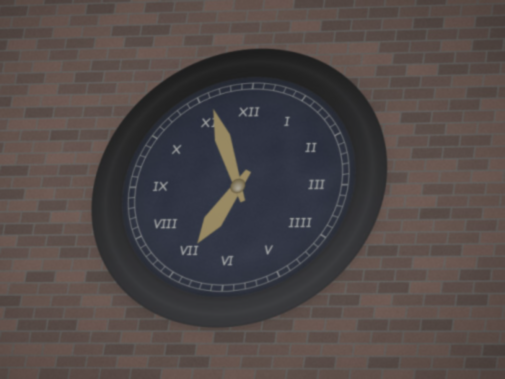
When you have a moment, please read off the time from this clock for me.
6:56
